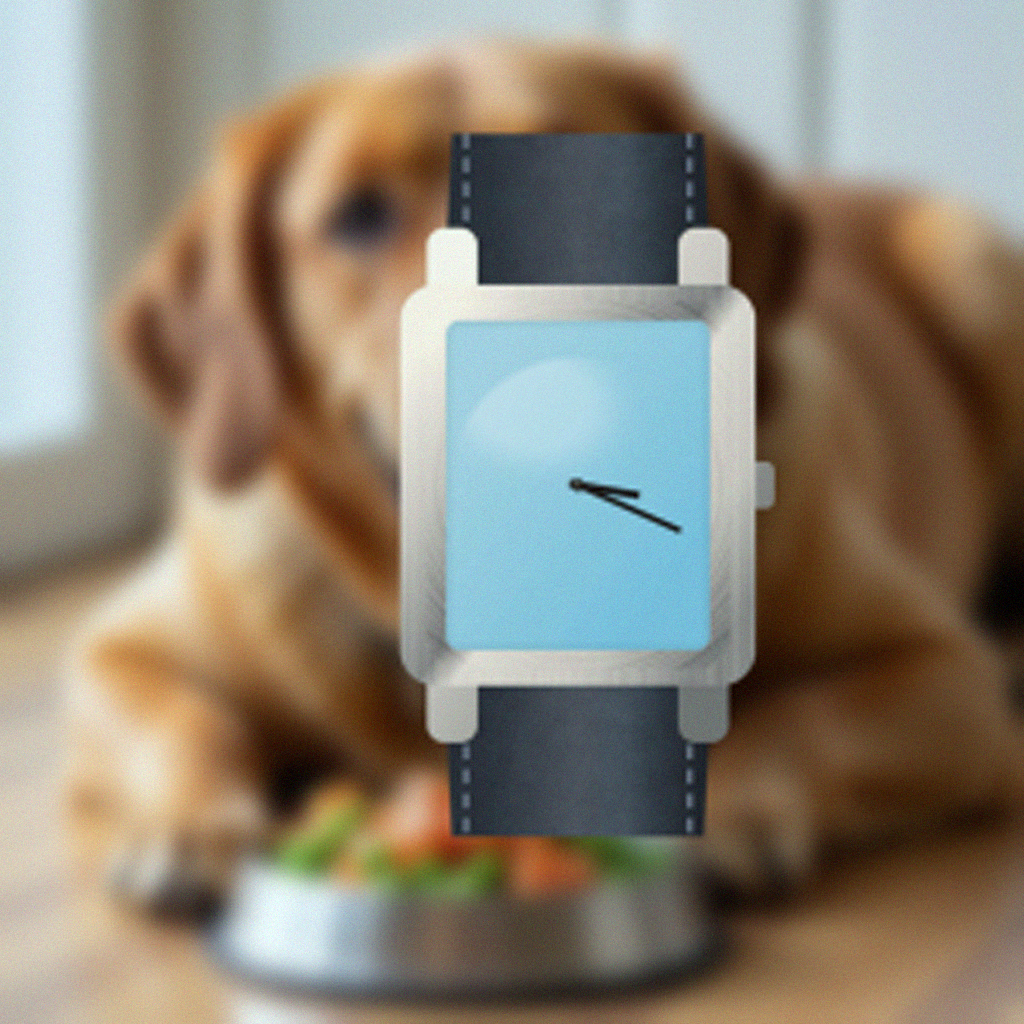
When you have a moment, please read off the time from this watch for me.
3:19
